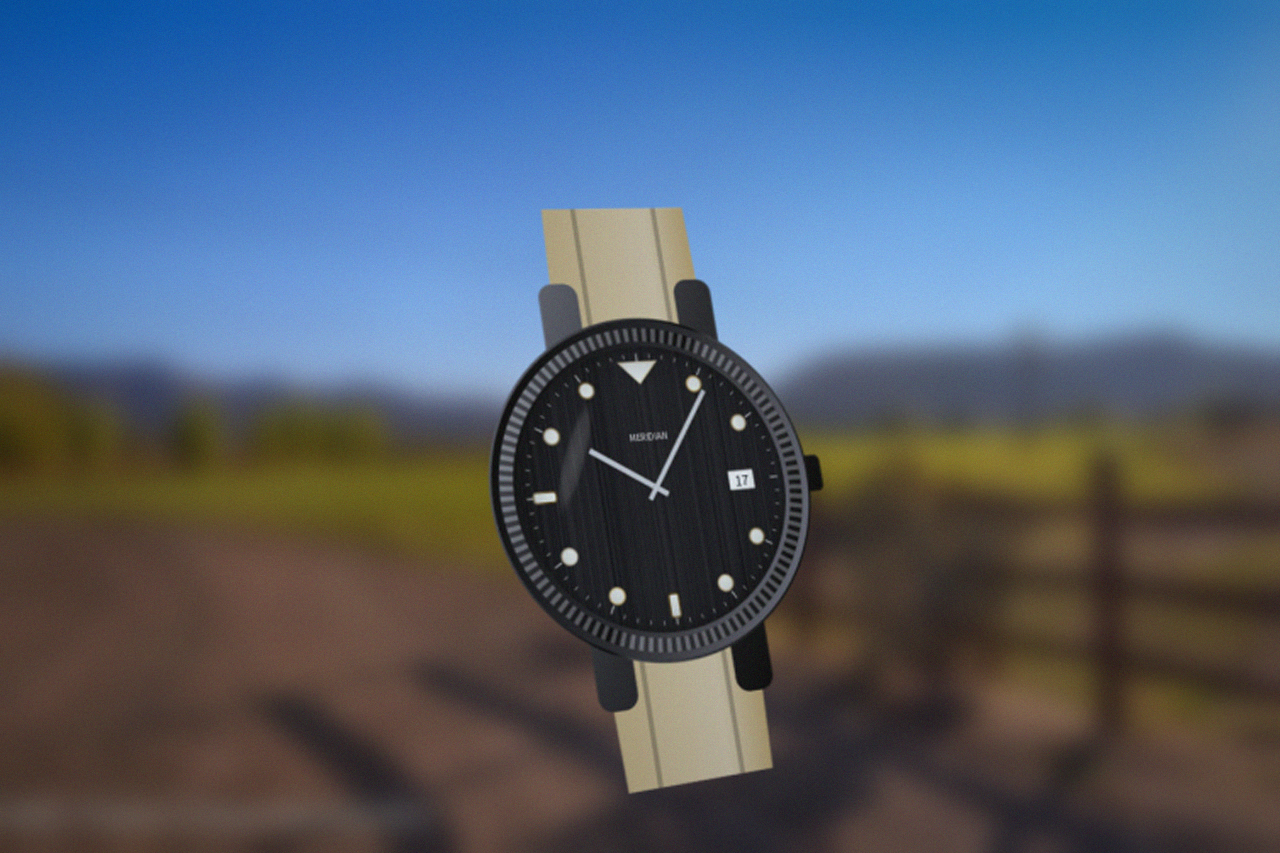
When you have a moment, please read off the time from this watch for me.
10:06
